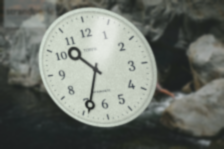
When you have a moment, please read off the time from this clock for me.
10:34
